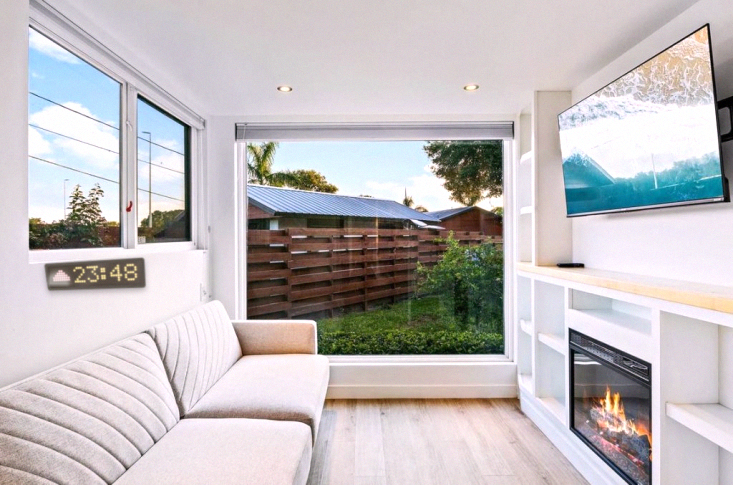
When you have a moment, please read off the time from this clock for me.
23:48
